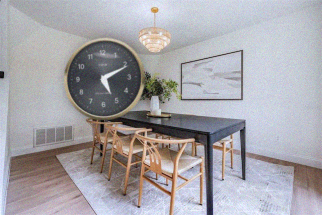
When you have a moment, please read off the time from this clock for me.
5:11
